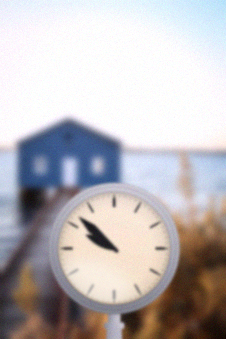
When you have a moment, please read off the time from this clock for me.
9:52
